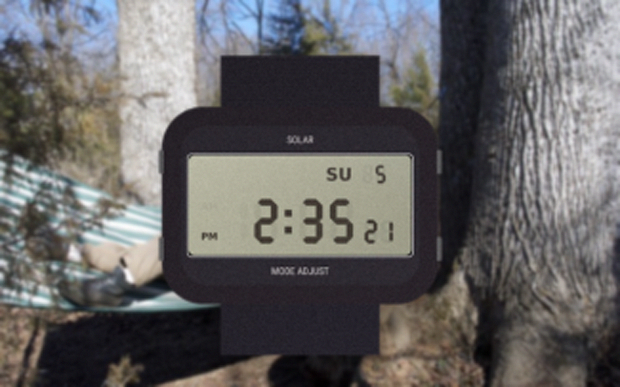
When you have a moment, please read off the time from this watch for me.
2:35:21
